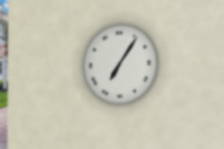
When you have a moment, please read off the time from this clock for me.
7:06
